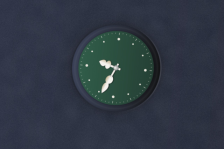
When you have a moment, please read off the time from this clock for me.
9:34
